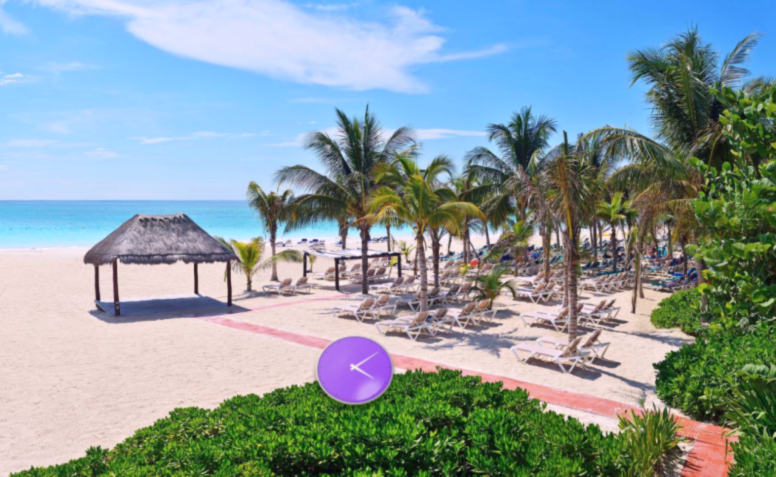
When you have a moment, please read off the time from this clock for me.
4:09
